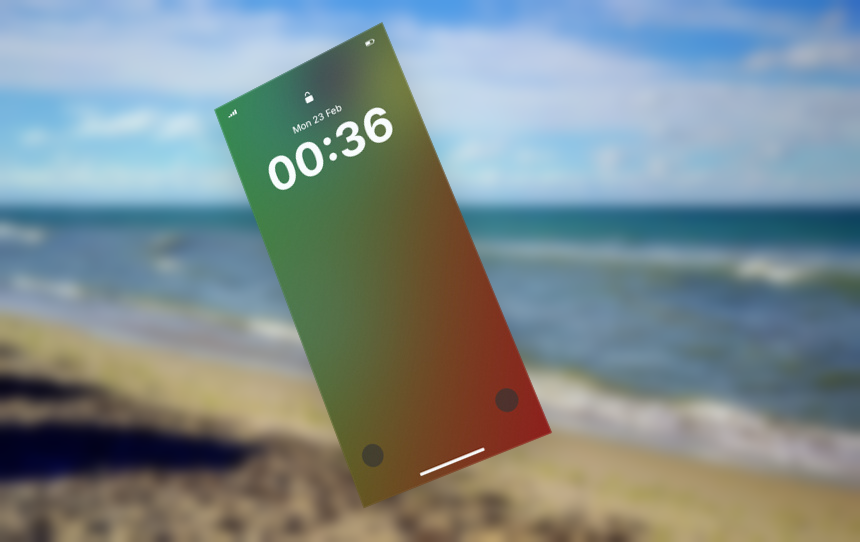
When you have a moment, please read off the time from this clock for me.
0:36
